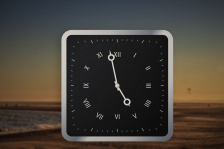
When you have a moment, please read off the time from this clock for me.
4:58
